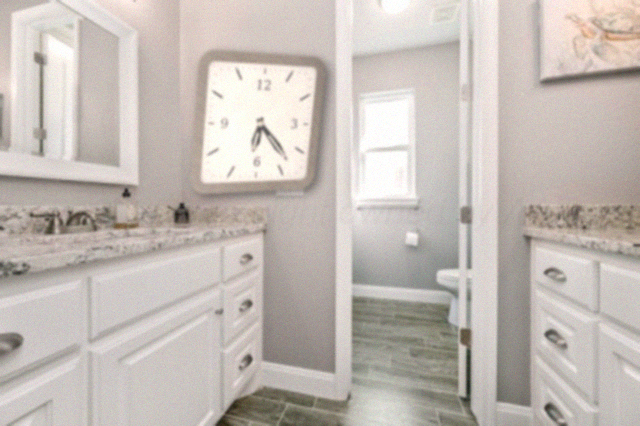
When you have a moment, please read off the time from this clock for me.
6:23
